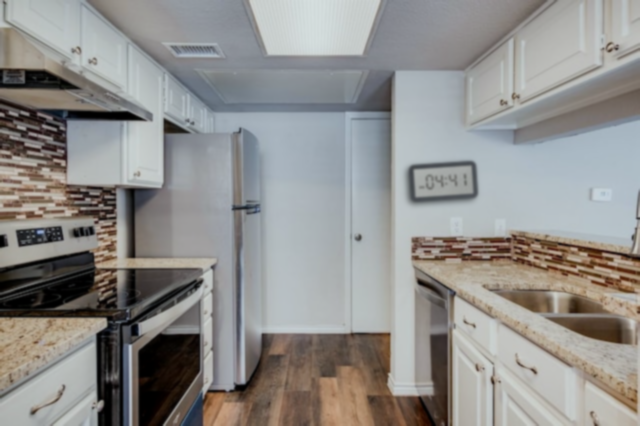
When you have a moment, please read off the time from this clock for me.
4:41
